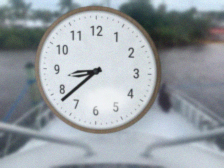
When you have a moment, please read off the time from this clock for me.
8:38
